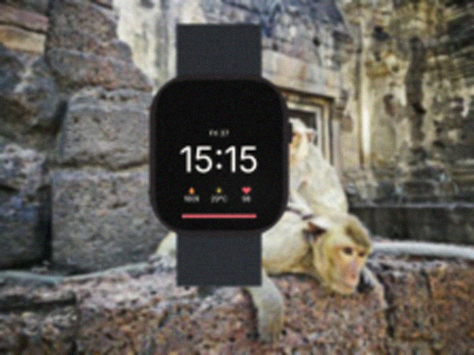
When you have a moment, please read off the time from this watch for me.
15:15
